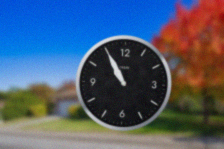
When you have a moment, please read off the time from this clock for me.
10:55
